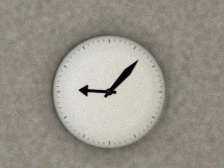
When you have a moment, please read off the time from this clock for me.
9:07
